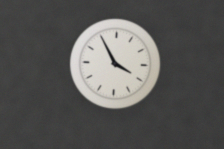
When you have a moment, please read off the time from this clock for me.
3:55
